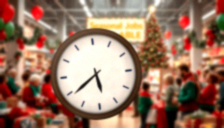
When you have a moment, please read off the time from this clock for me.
5:39
